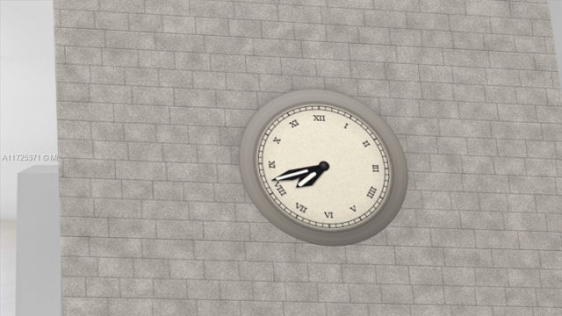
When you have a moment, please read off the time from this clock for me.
7:42
